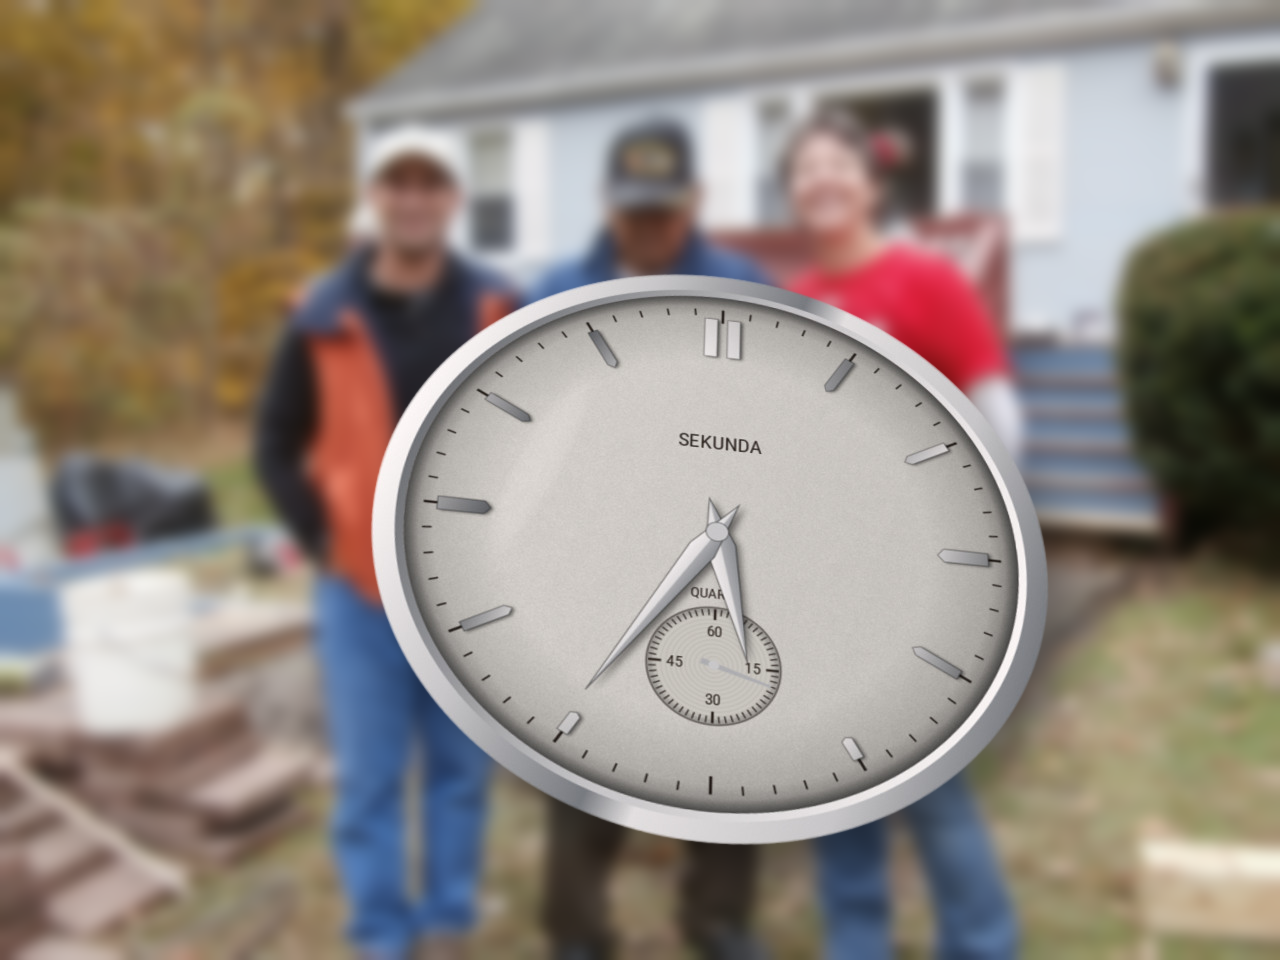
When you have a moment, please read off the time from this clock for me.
5:35:18
